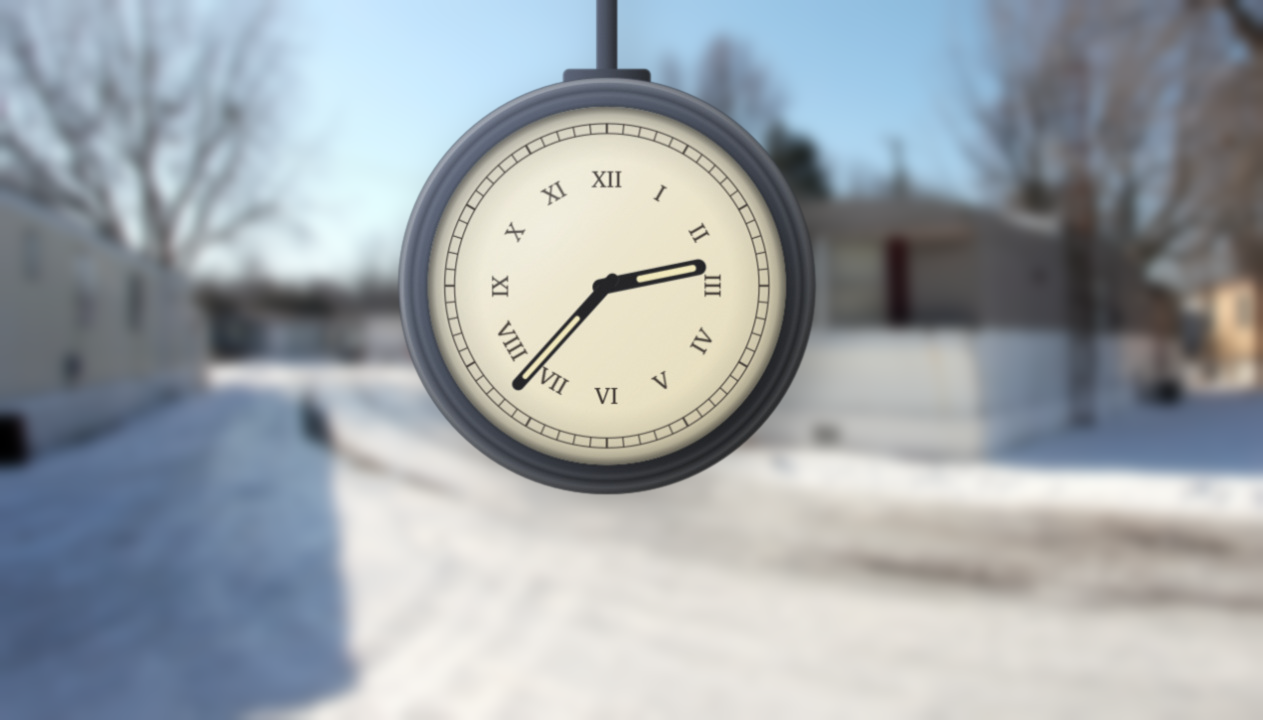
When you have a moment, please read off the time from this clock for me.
2:37
